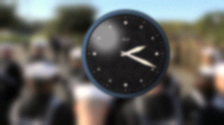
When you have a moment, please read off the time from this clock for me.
2:19
